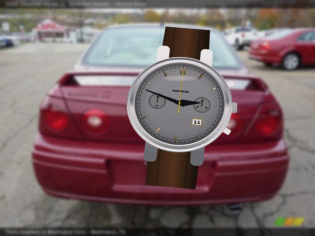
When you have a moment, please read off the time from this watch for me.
2:48
